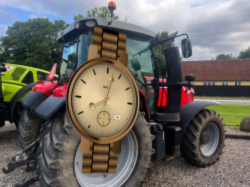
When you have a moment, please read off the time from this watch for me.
8:02
